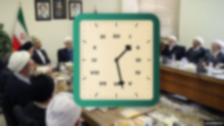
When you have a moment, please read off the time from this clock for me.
1:28
